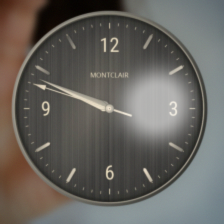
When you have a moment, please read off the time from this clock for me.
9:48:48
